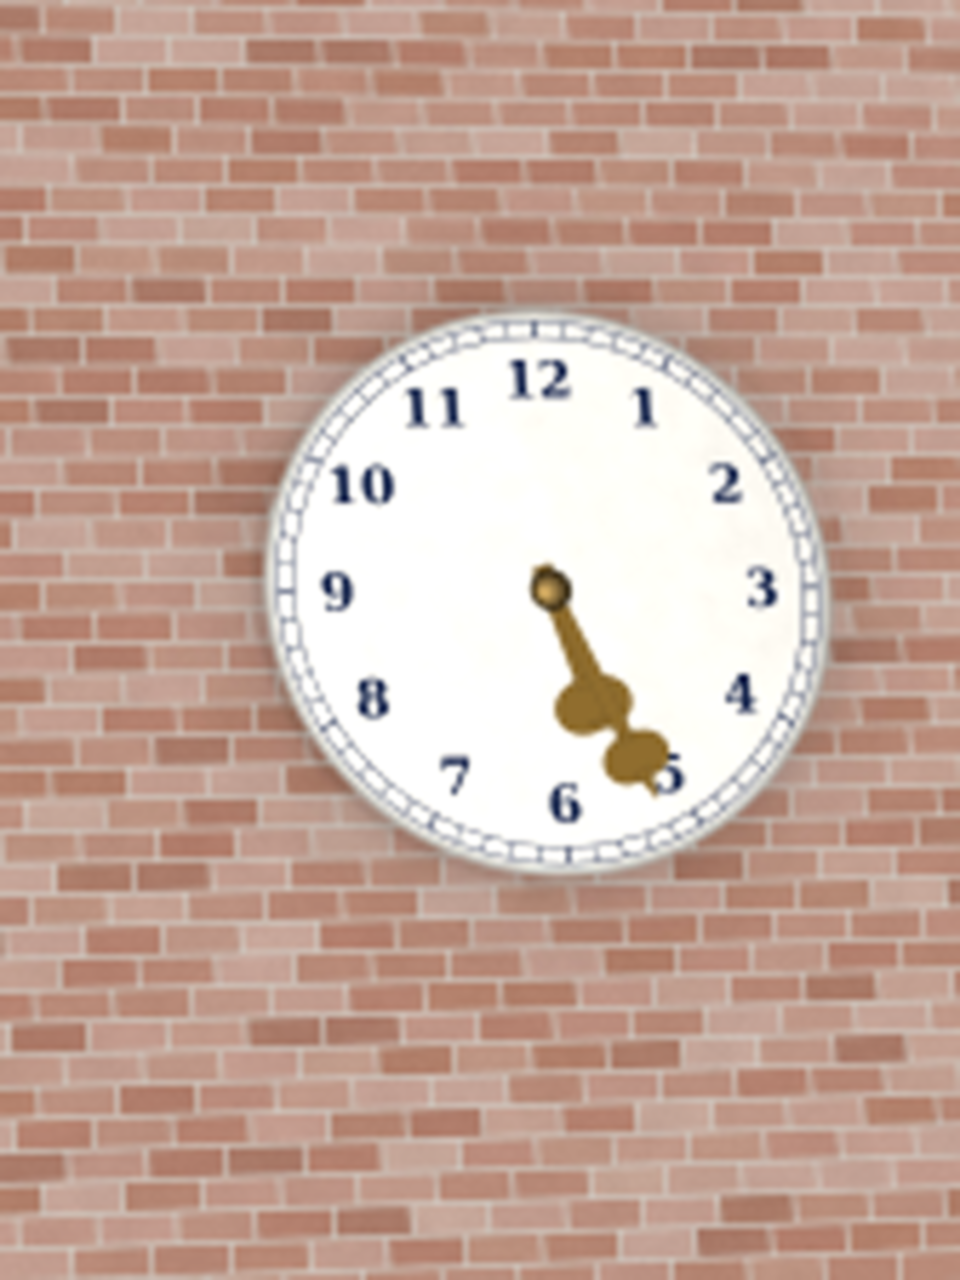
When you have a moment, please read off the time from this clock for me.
5:26
